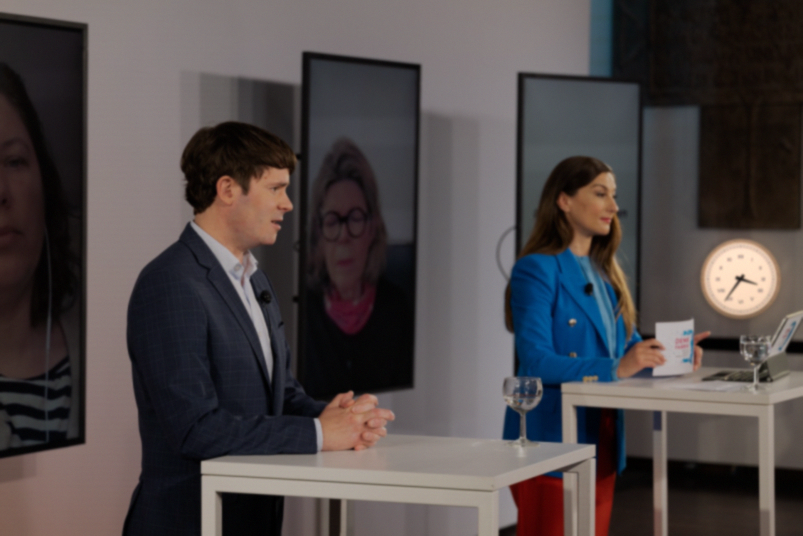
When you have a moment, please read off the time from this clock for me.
3:36
